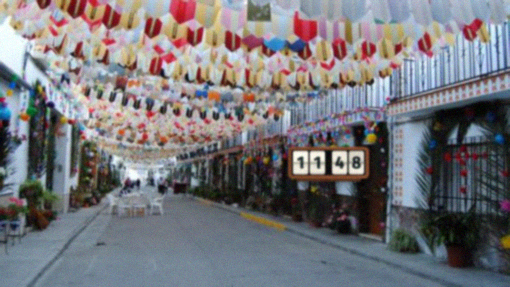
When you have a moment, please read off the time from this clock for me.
11:48
